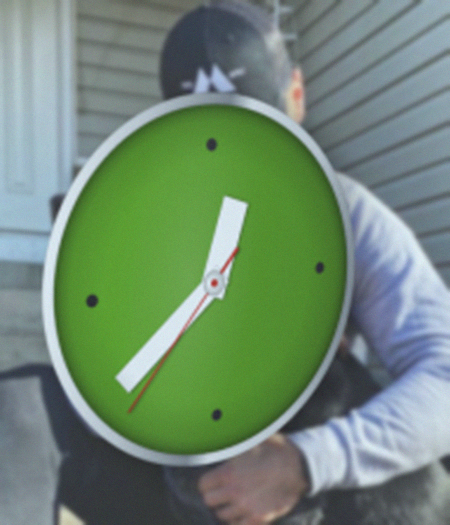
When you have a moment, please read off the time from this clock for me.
12:38:37
